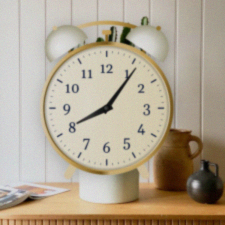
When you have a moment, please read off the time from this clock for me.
8:06
